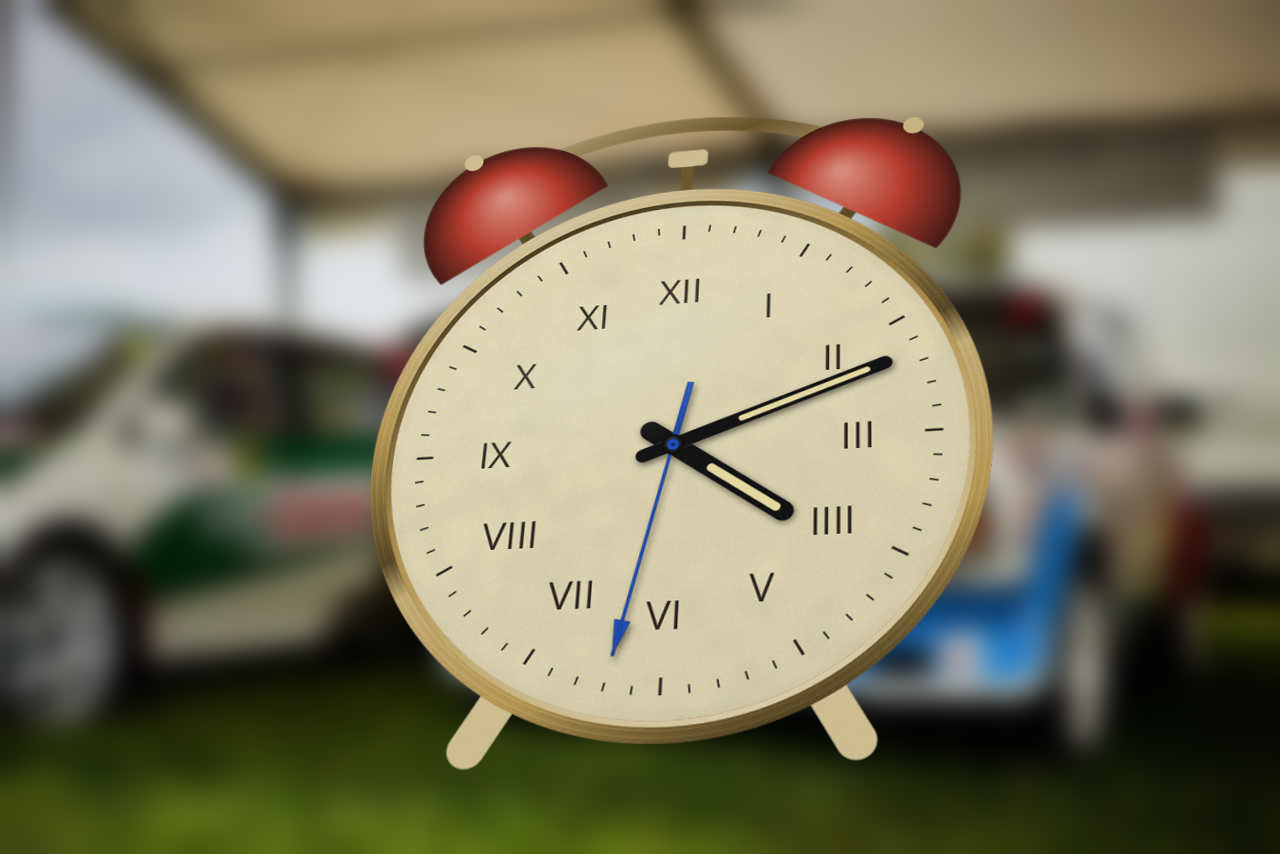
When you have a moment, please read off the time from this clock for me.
4:11:32
